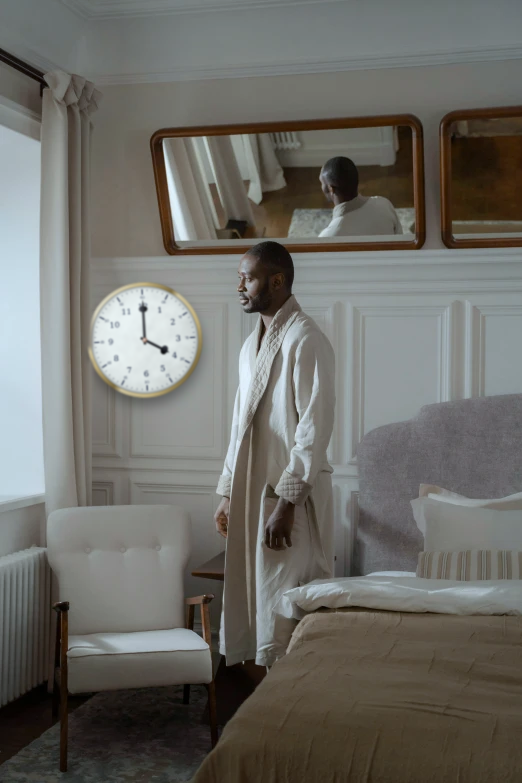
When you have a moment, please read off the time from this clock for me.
4:00
